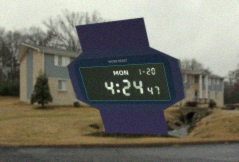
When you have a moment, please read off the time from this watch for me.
4:24:47
